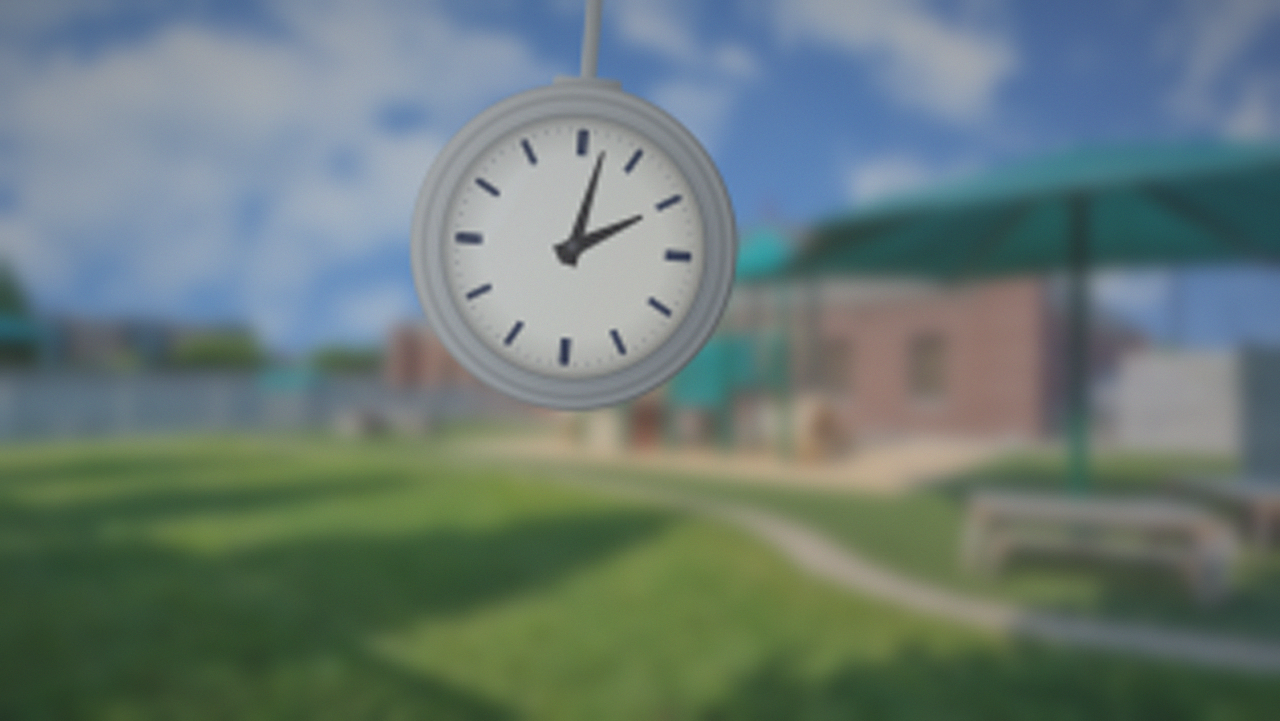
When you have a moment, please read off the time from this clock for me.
2:02
